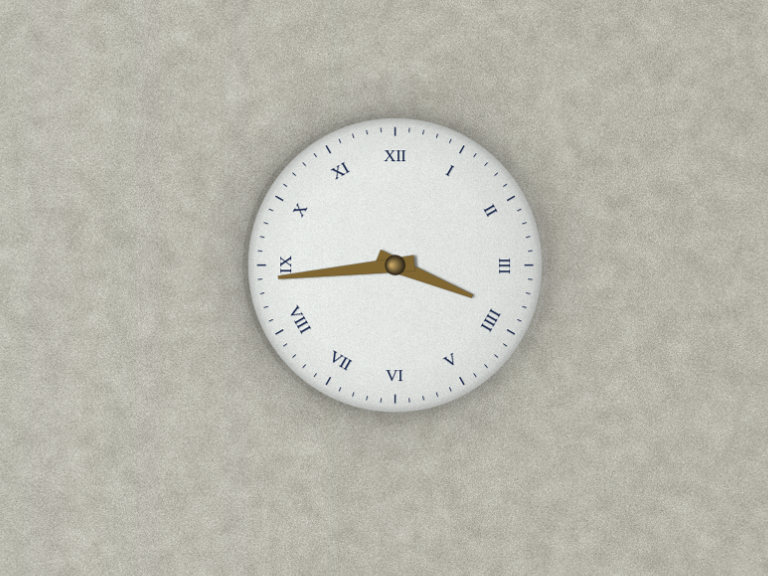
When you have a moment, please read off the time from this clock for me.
3:44
